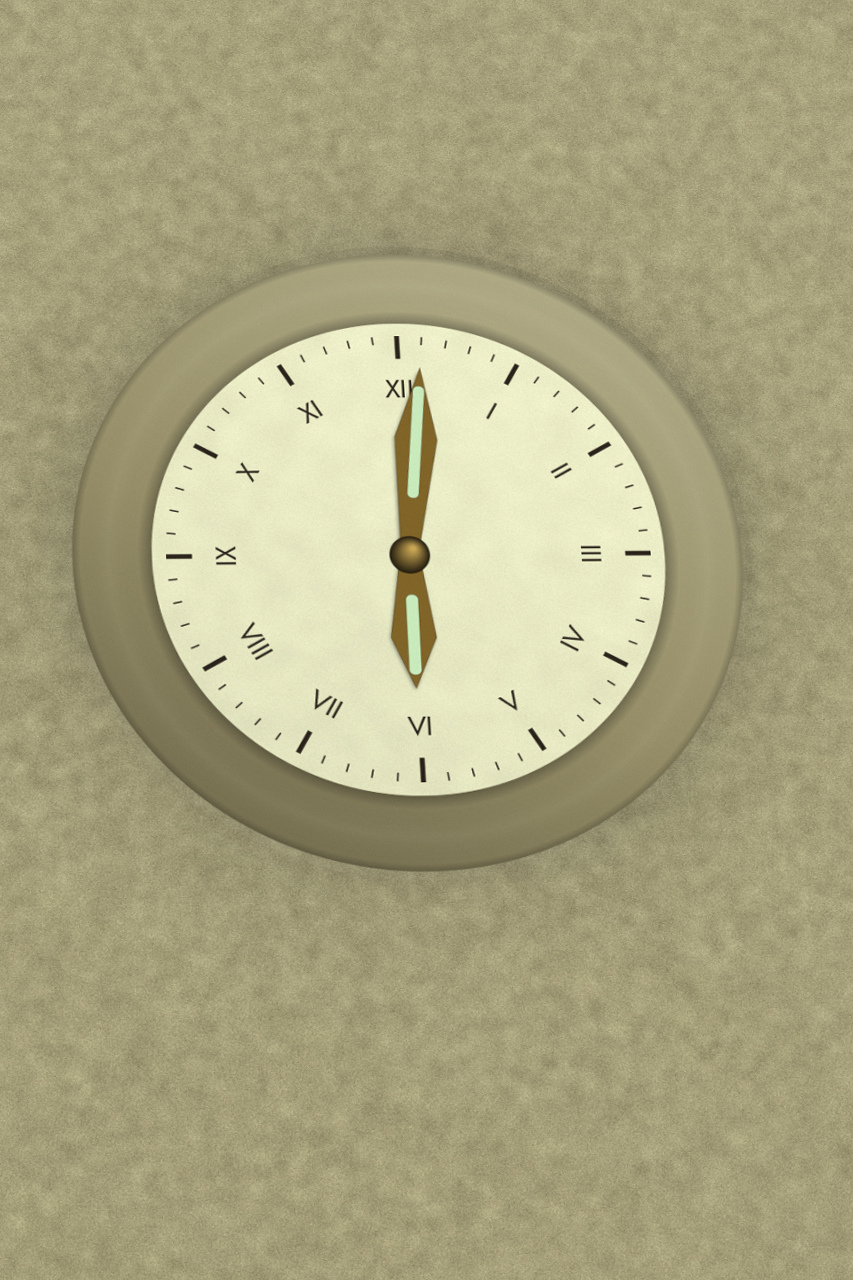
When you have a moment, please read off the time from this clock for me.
6:01
